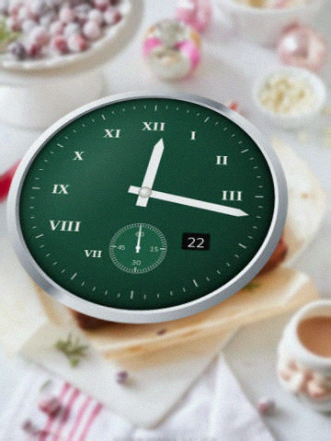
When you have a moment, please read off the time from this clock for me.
12:17
